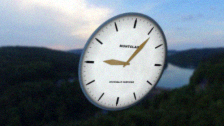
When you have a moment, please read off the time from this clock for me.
9:06
